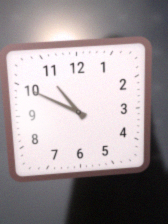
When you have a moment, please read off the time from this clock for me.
10:50
